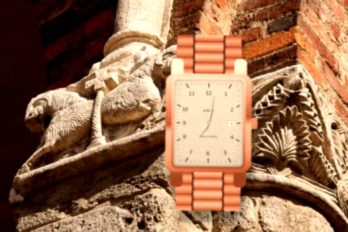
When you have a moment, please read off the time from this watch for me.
7:02
